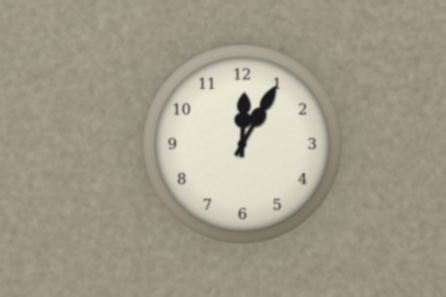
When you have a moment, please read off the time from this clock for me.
12:05
